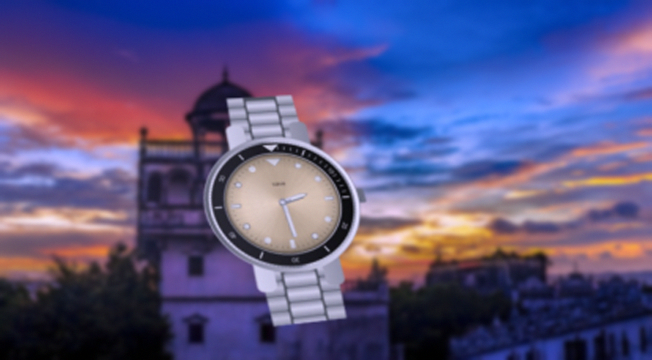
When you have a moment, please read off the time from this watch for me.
2:29
